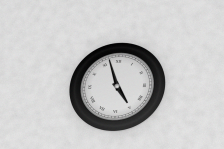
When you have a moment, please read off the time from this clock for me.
4:57
